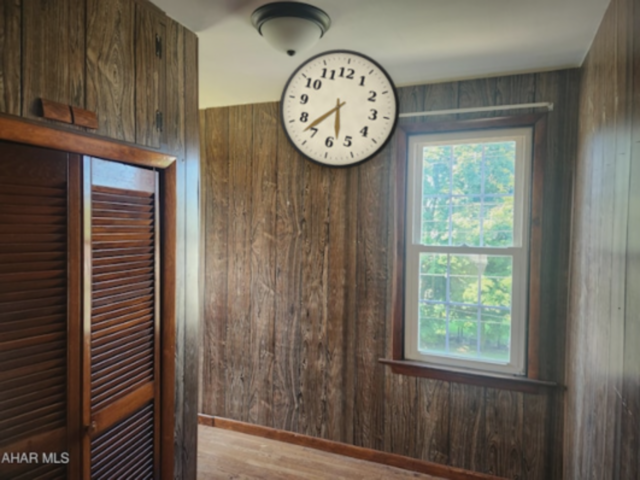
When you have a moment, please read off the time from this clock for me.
5:37
